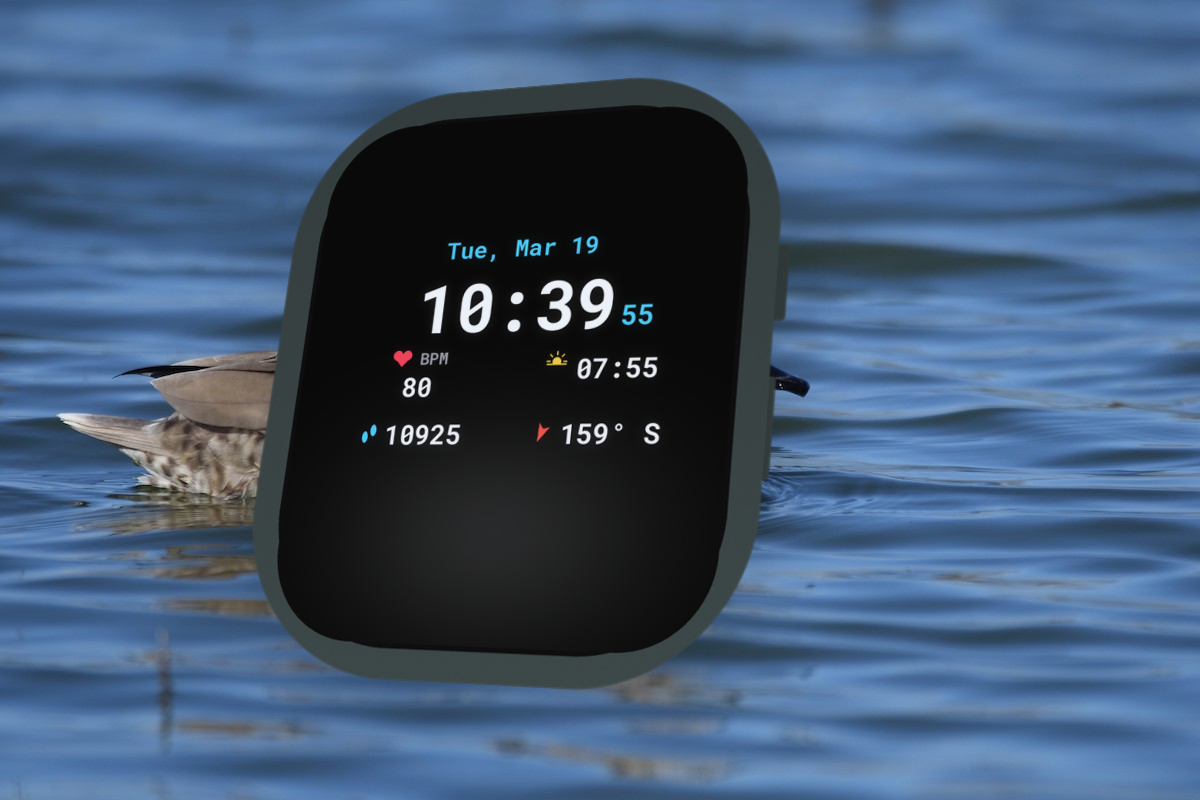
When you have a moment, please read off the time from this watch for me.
10:39:55
